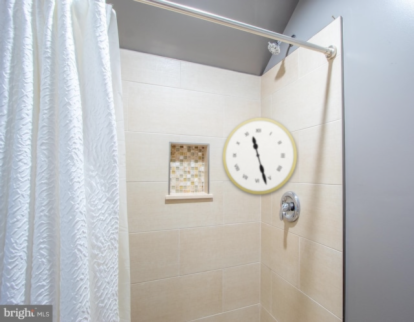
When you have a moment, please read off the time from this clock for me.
11:27
